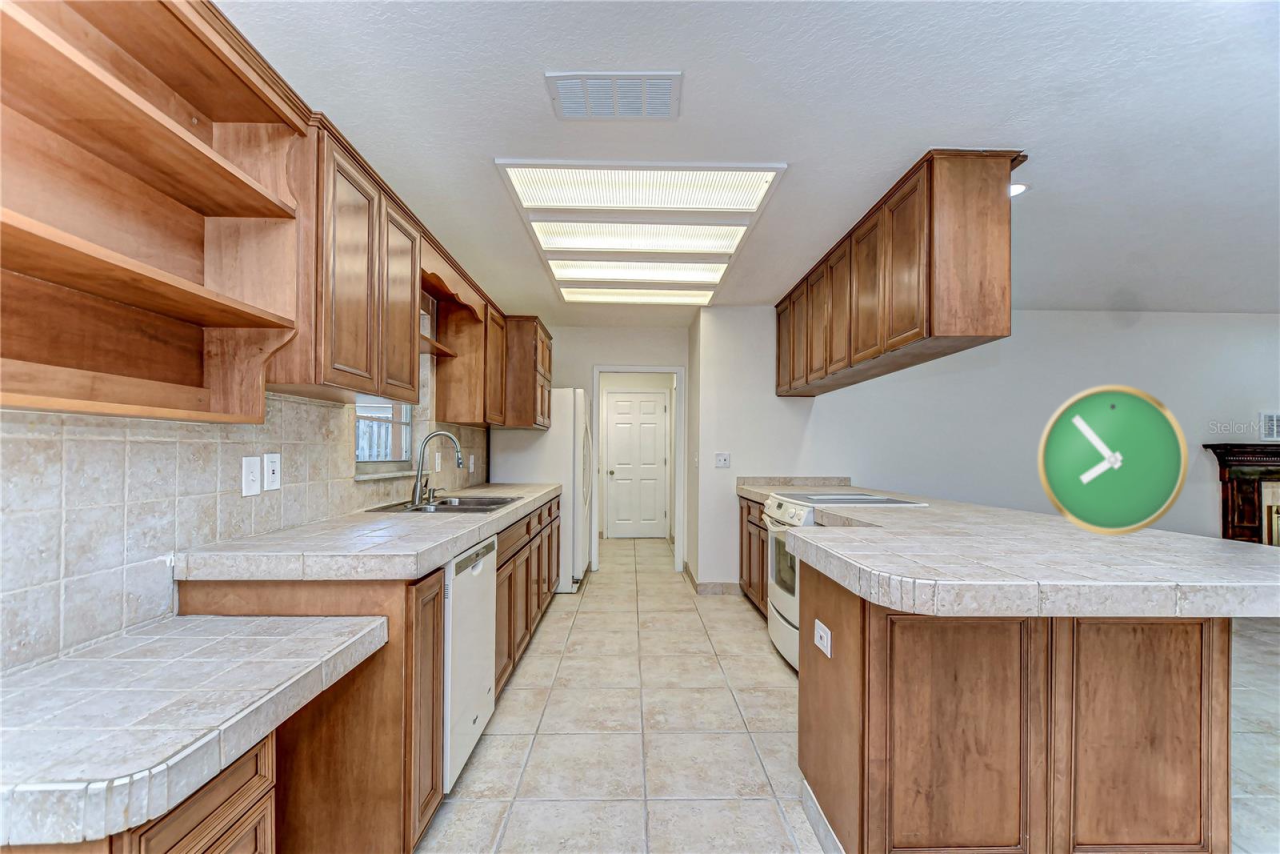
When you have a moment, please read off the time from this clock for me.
7:53
